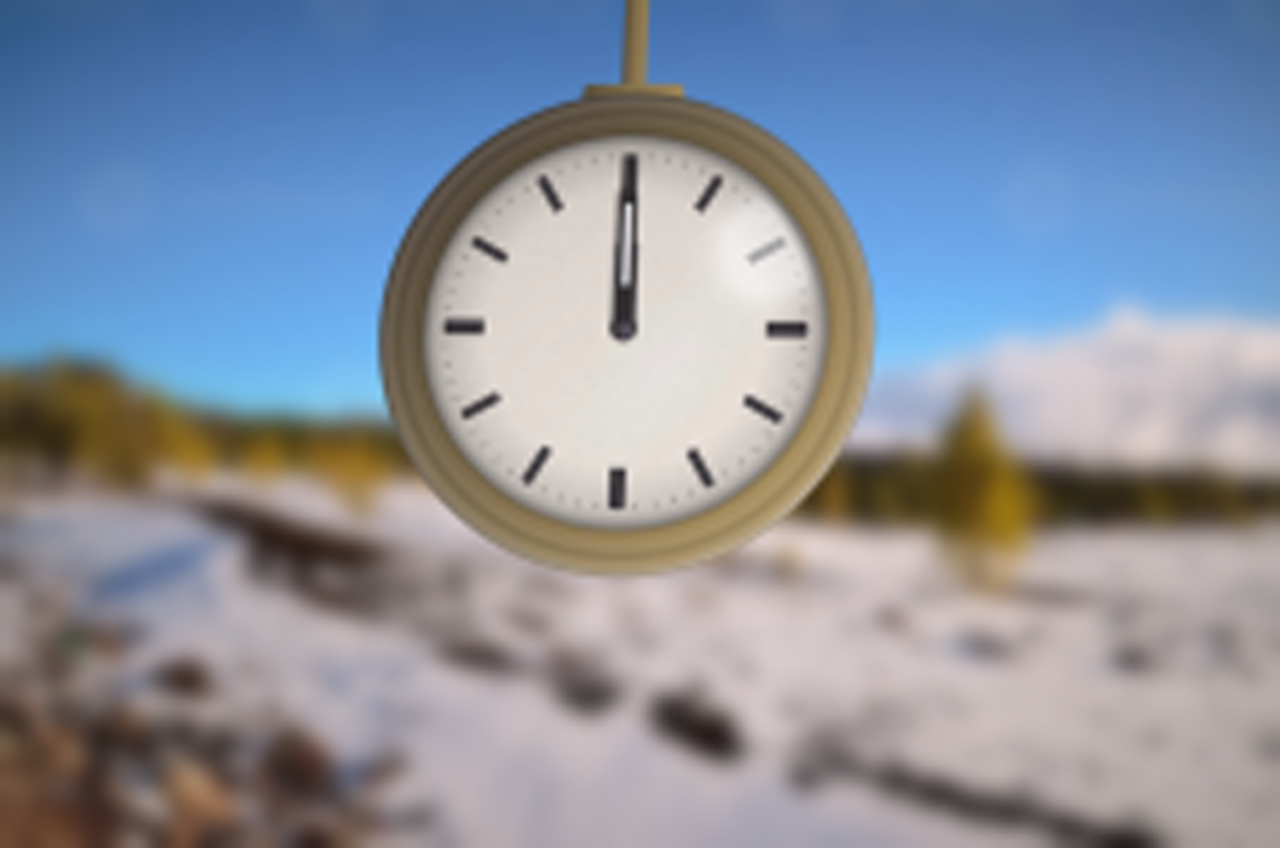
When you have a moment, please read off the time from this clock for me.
12:00
